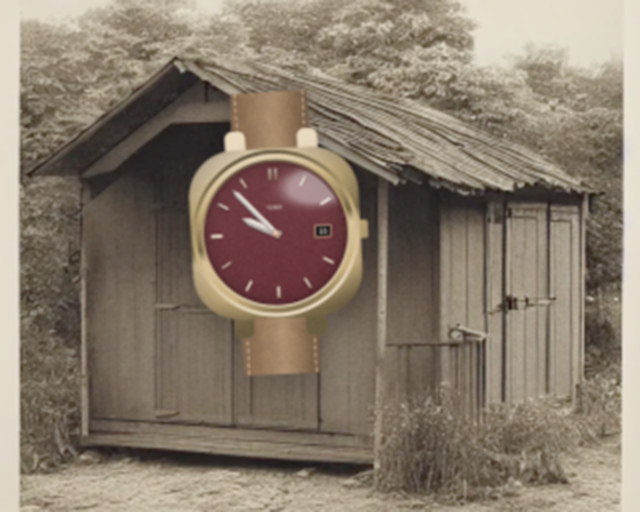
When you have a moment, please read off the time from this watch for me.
9:53
